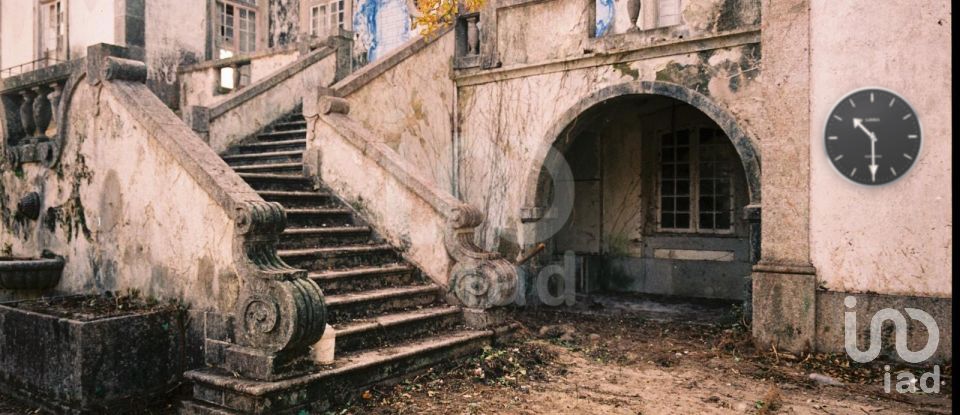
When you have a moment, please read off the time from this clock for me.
10:30
